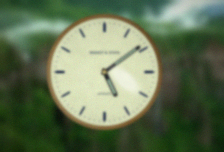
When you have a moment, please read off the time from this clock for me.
5:09
